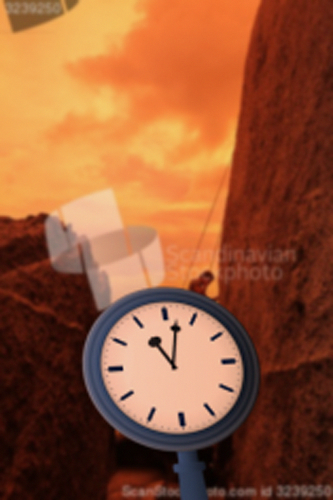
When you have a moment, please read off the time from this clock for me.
11:02
